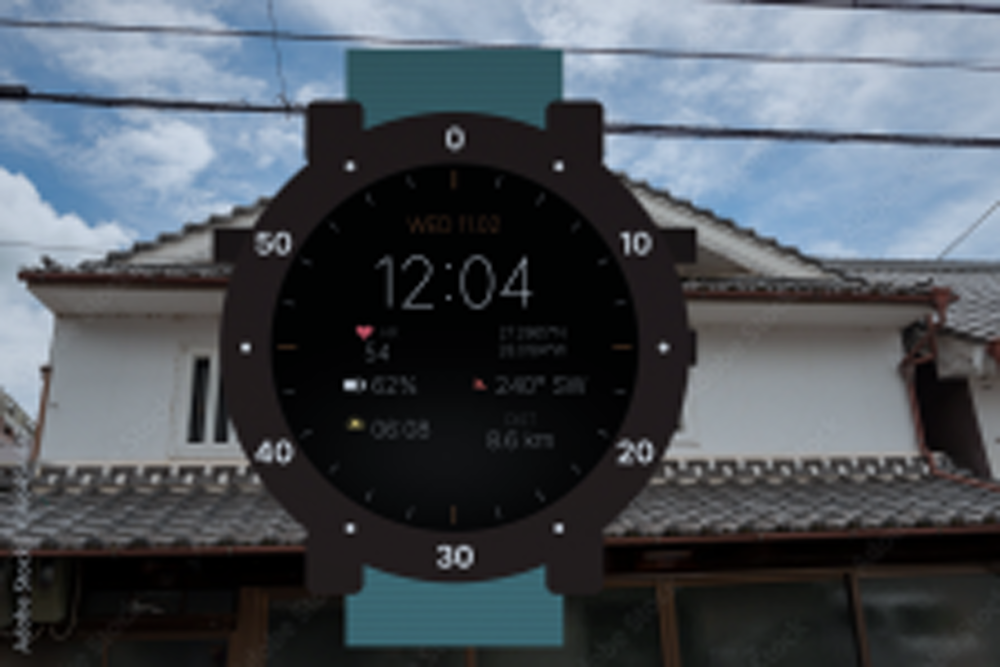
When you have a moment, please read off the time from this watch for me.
12:04
